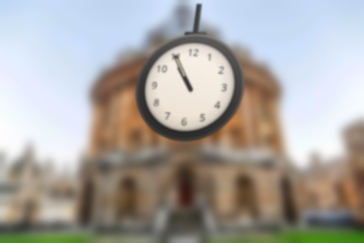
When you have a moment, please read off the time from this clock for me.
10:55
